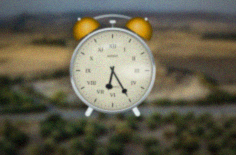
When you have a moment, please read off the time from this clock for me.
6:25
